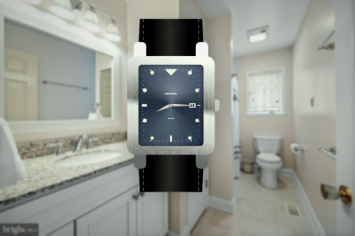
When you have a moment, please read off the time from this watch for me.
8:15
